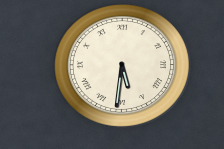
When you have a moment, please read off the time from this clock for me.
5:31
